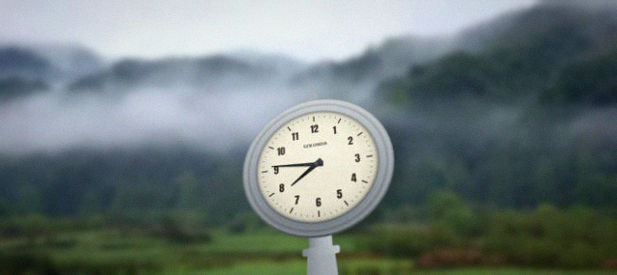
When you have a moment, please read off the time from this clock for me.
7:46
